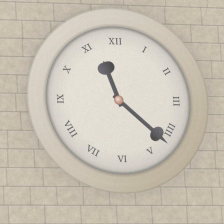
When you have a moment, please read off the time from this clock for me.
11:22
